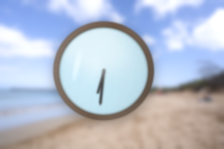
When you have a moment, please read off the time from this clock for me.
6:31
